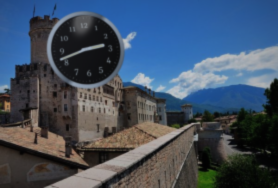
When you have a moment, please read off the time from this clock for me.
2:42
